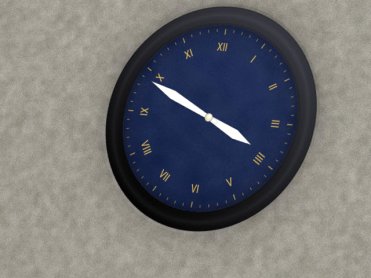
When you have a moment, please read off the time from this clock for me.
3:49
